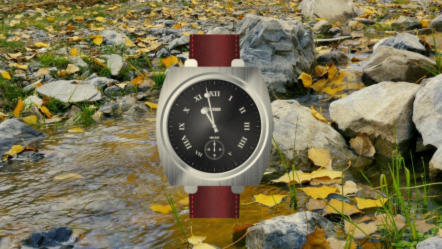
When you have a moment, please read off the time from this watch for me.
10:58
